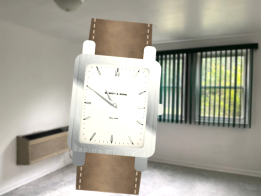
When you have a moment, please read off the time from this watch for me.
10:50
